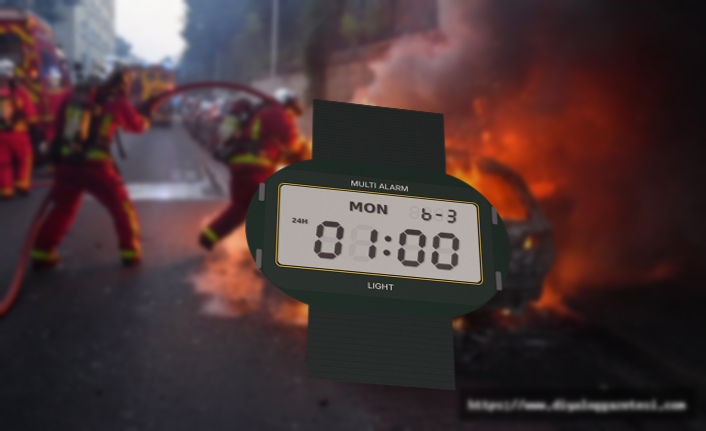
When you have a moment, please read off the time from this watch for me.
1:00
